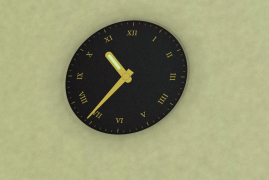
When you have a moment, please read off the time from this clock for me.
10:36
